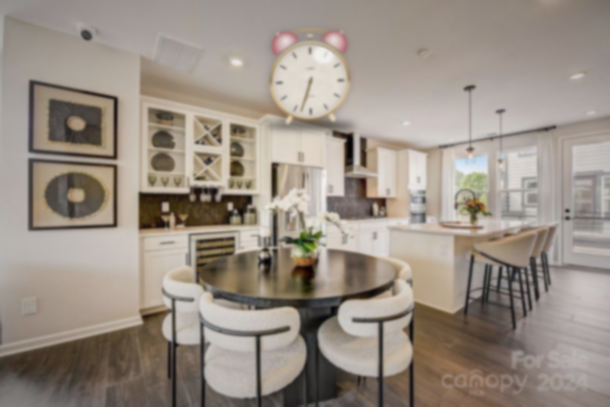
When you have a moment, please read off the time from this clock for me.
6:33
